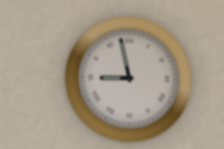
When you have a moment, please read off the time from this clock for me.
8:58
